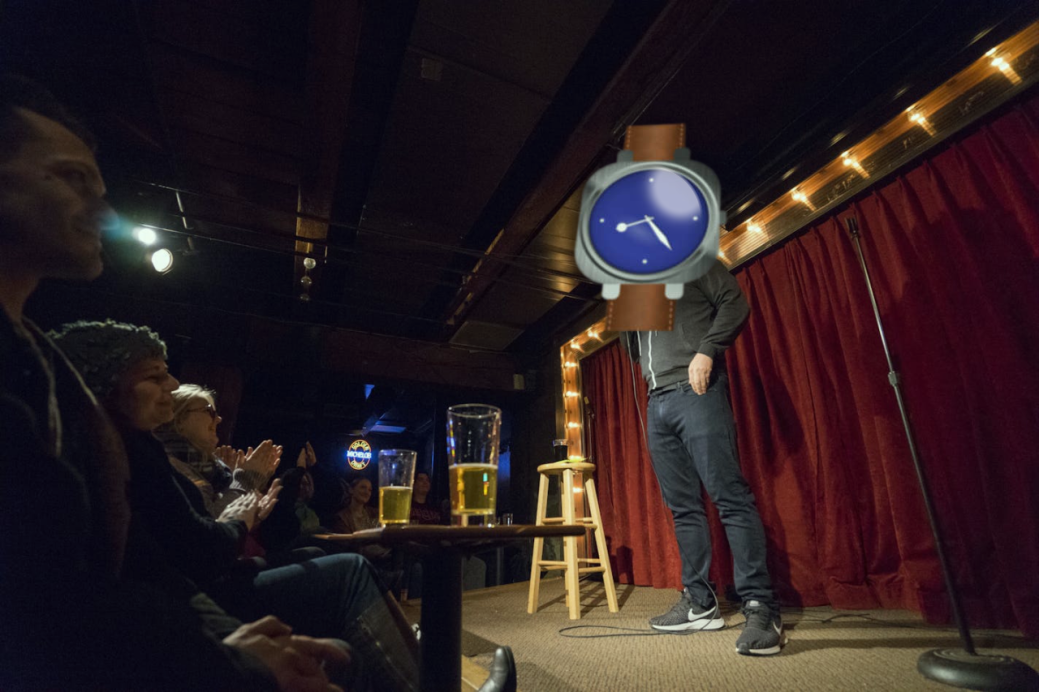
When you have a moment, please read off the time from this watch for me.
8:24
